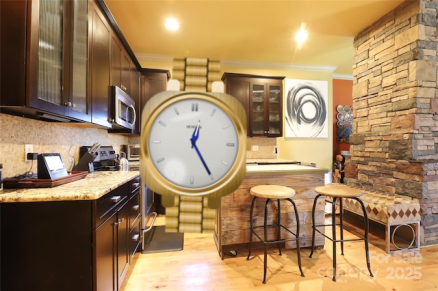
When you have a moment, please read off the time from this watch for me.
12:25
